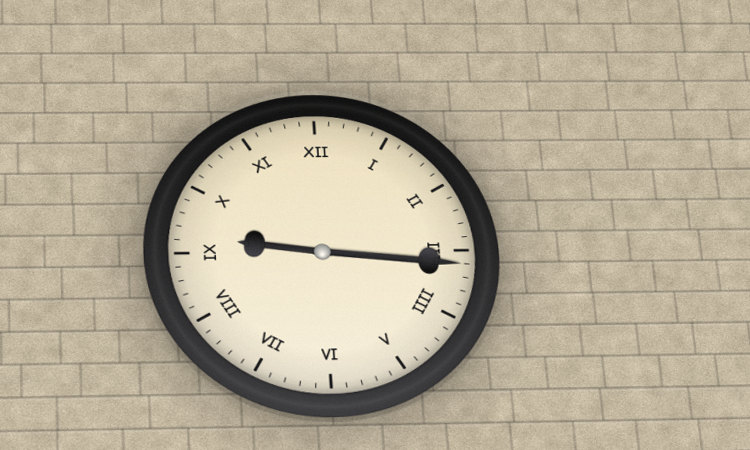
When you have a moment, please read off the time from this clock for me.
9:16
